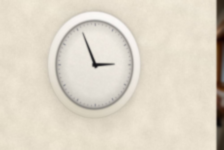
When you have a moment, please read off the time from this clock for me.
2:56
